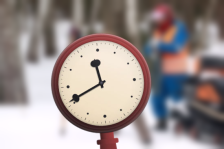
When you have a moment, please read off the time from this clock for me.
11:41
